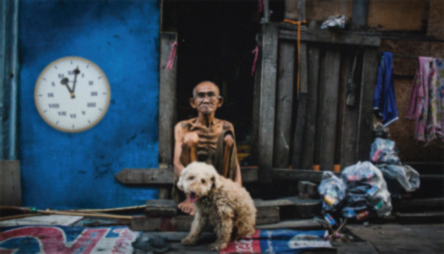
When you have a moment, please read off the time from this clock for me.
11:02
